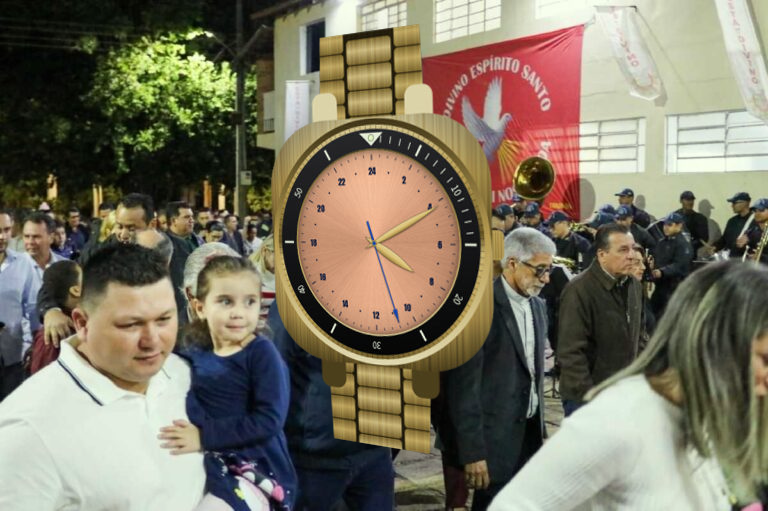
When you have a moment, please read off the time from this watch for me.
8:10:27
